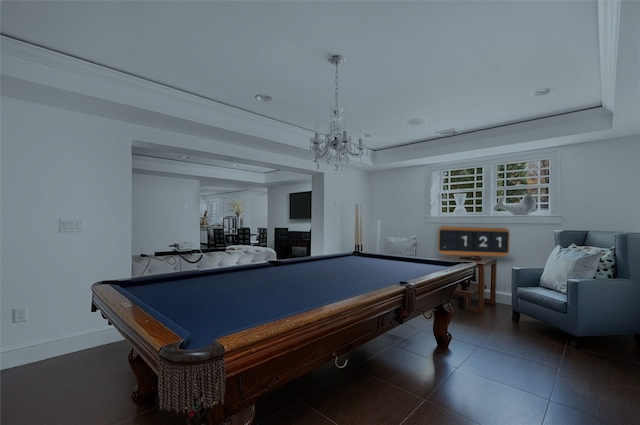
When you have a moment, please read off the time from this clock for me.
1:21
